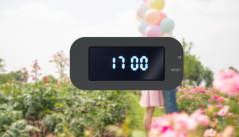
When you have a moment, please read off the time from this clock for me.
17:00
